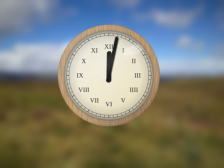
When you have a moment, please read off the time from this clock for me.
12:02
